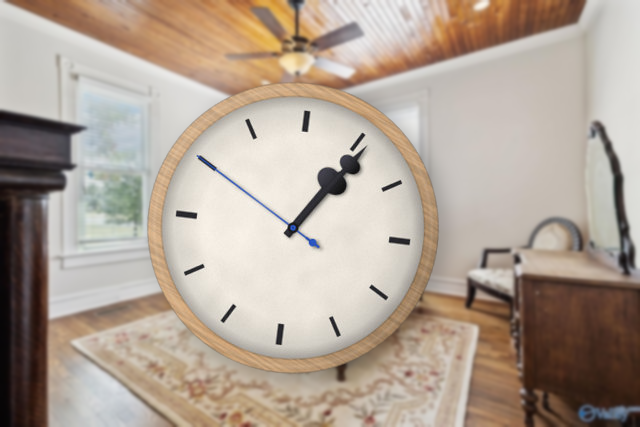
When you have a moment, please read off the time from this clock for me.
1:05:50
